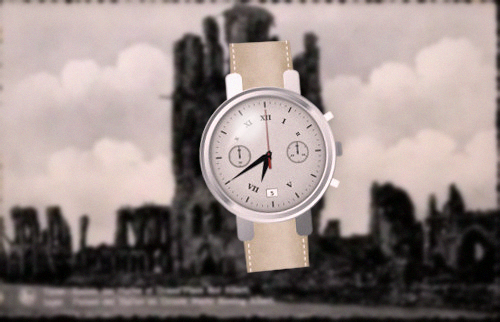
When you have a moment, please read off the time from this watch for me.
6:40
